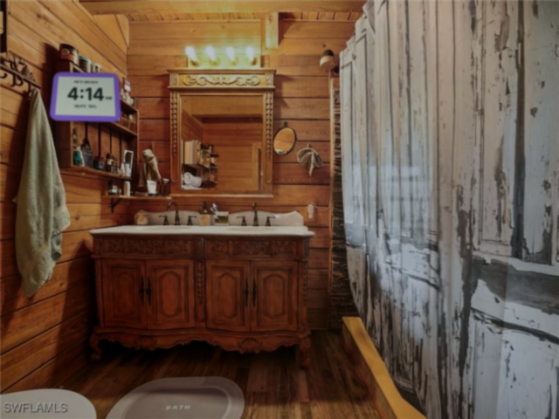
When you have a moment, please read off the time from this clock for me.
4:14
